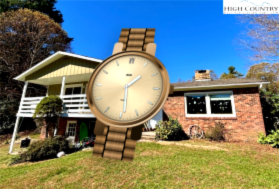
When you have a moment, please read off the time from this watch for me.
1:29
